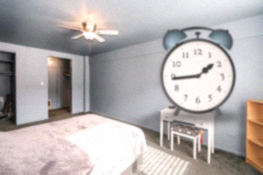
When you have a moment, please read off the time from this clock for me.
1:44
